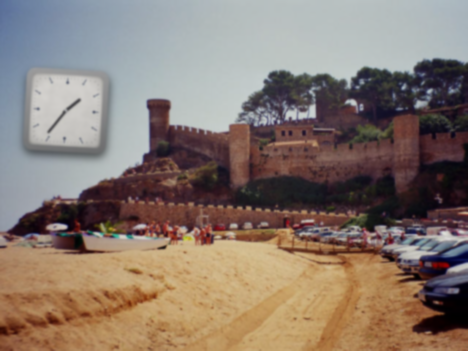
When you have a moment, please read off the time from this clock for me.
1:36
